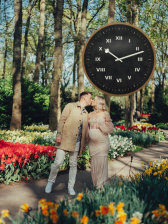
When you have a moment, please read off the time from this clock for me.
10:12
